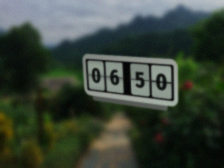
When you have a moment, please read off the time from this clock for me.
6:50
